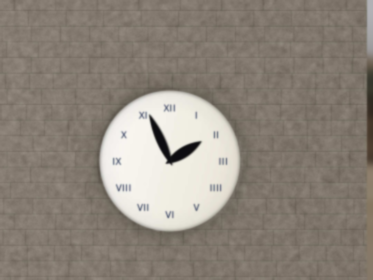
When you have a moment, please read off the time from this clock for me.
1:56
